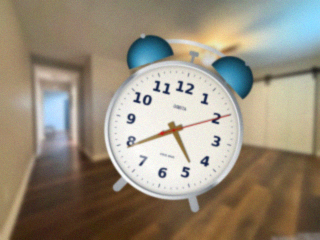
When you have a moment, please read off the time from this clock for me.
4:39:10
